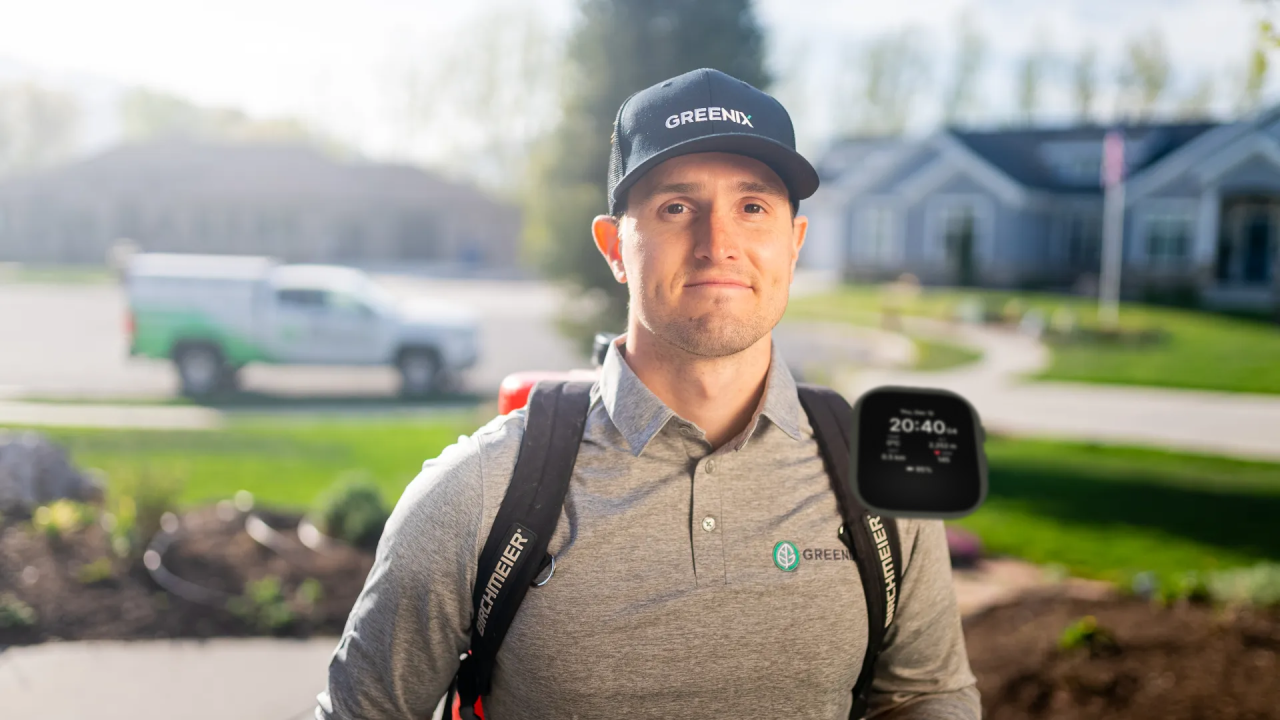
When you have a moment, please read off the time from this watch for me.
20:40
